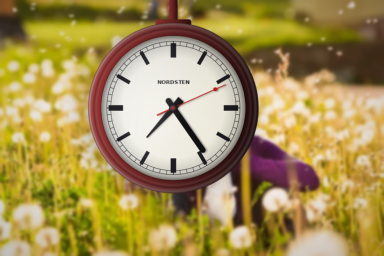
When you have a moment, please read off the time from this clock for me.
7:24:11
